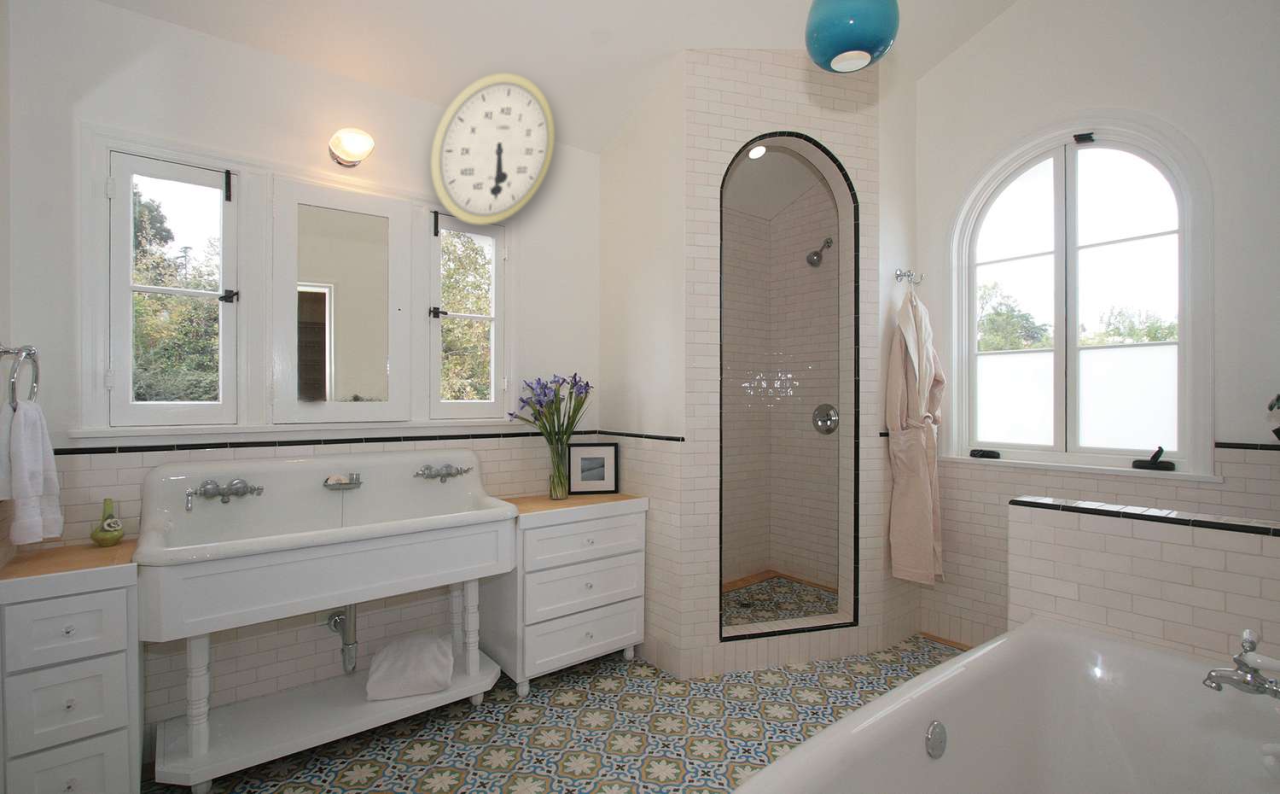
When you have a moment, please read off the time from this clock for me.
5:29
